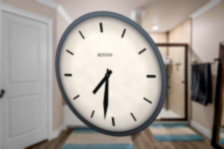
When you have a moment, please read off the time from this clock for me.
7:32
